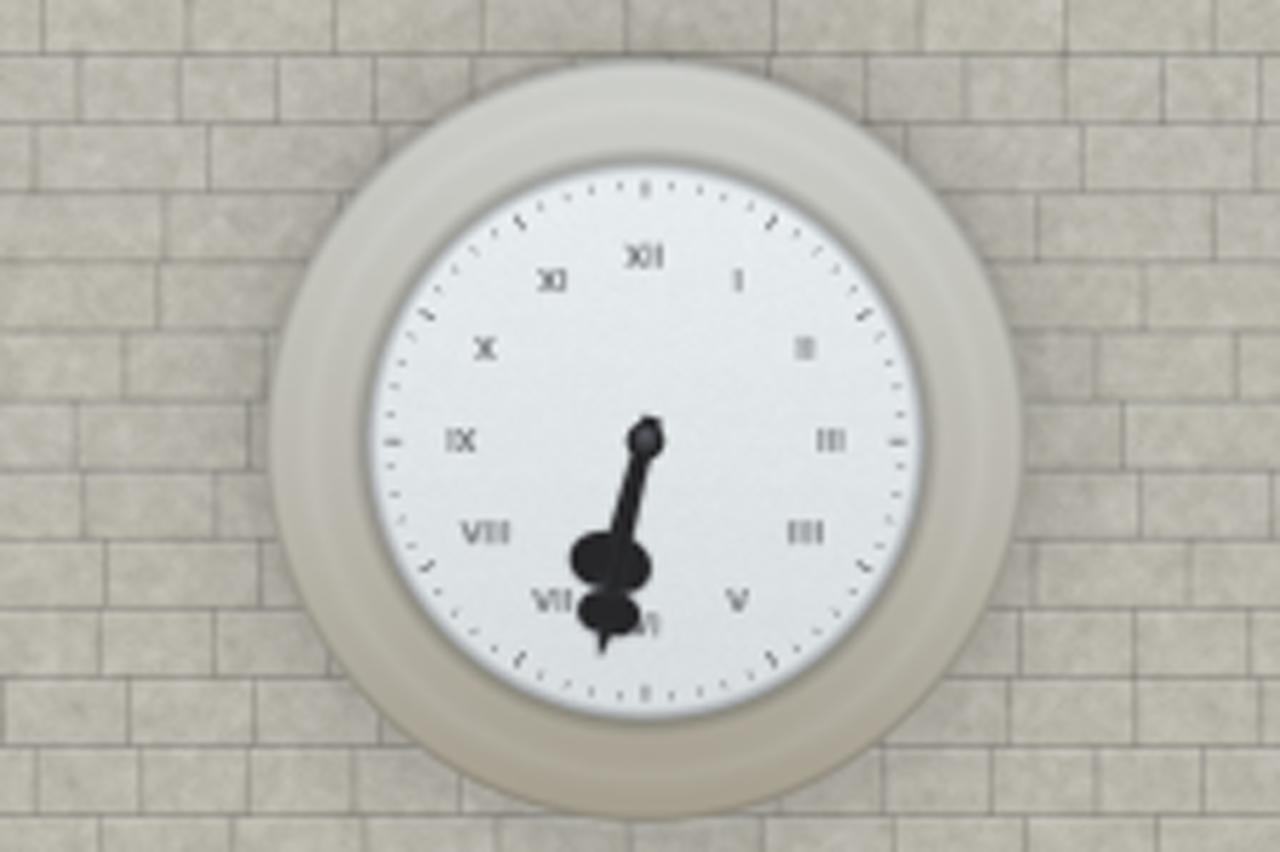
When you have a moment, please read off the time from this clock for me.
6:32
